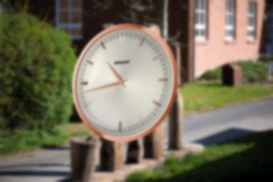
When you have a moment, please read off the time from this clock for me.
10:43
